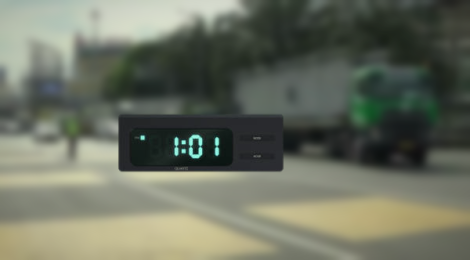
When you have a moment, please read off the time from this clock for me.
1:01
